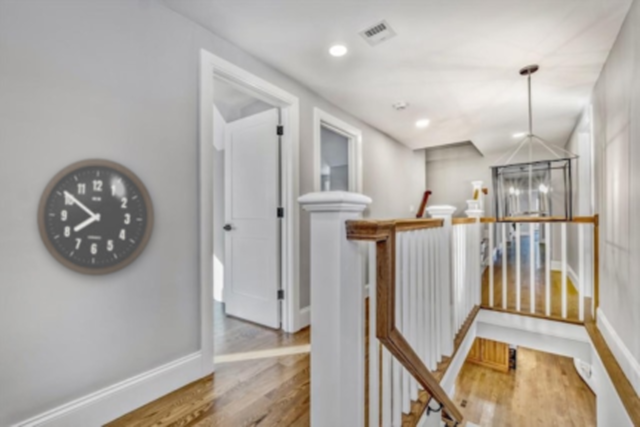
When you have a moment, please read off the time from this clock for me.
7:51
